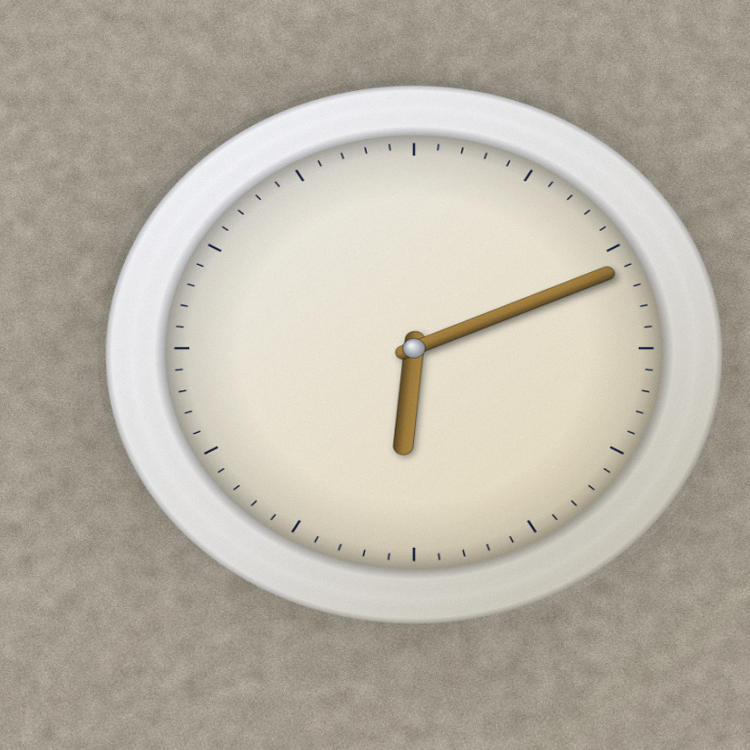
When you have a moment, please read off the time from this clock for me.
6:11
